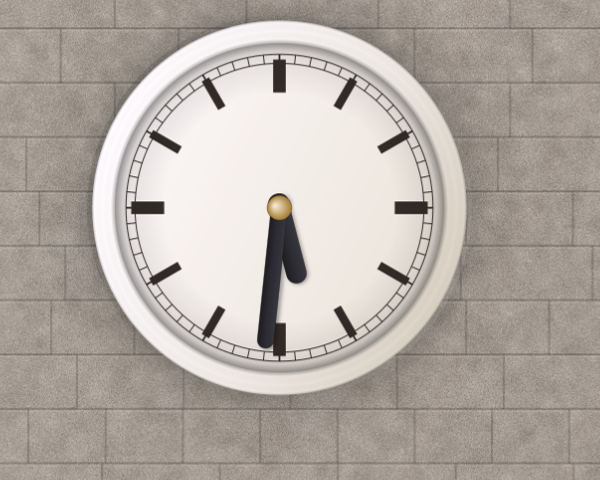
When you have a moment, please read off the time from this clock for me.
5:31
